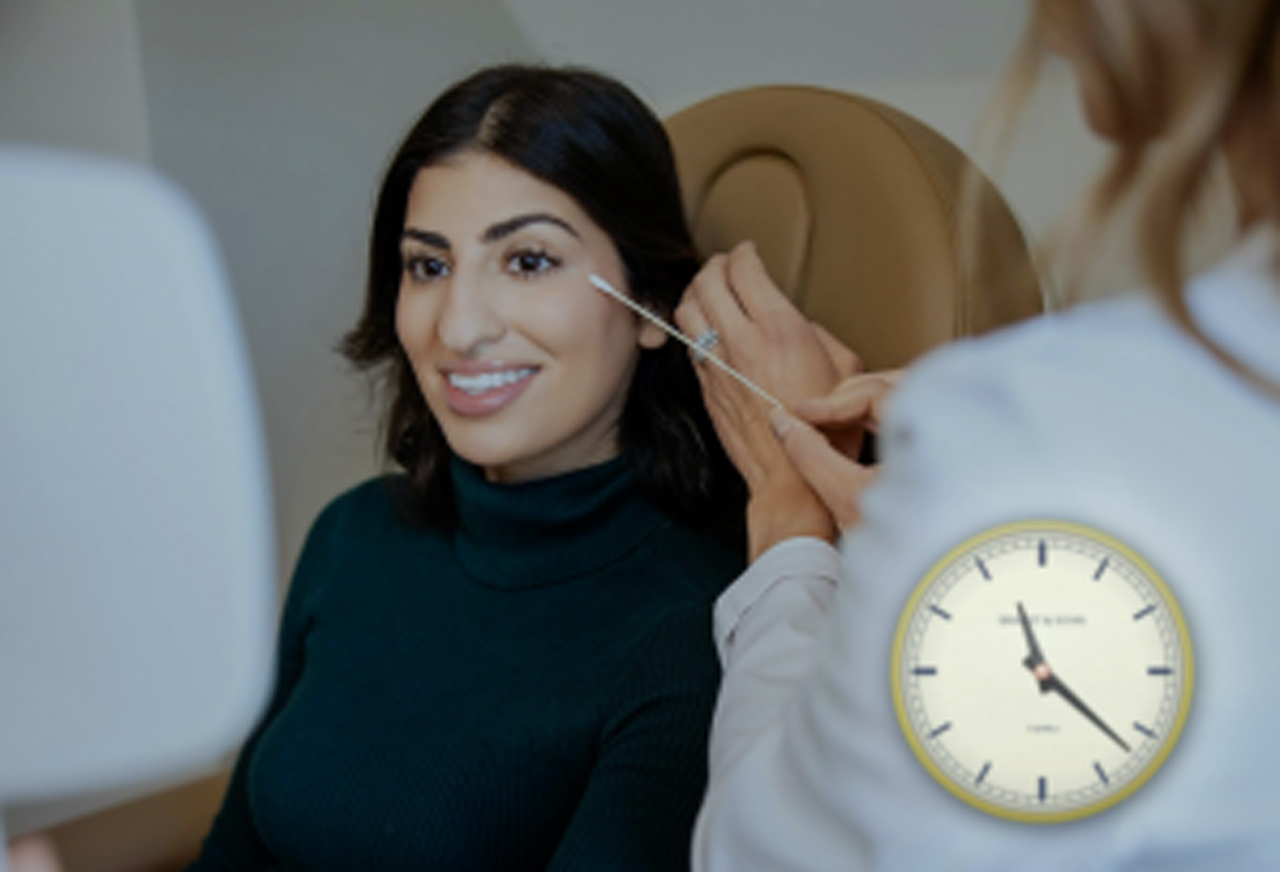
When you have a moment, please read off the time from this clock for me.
11:22
